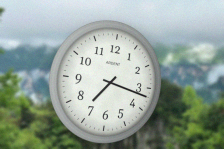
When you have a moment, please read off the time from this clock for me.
7:17
